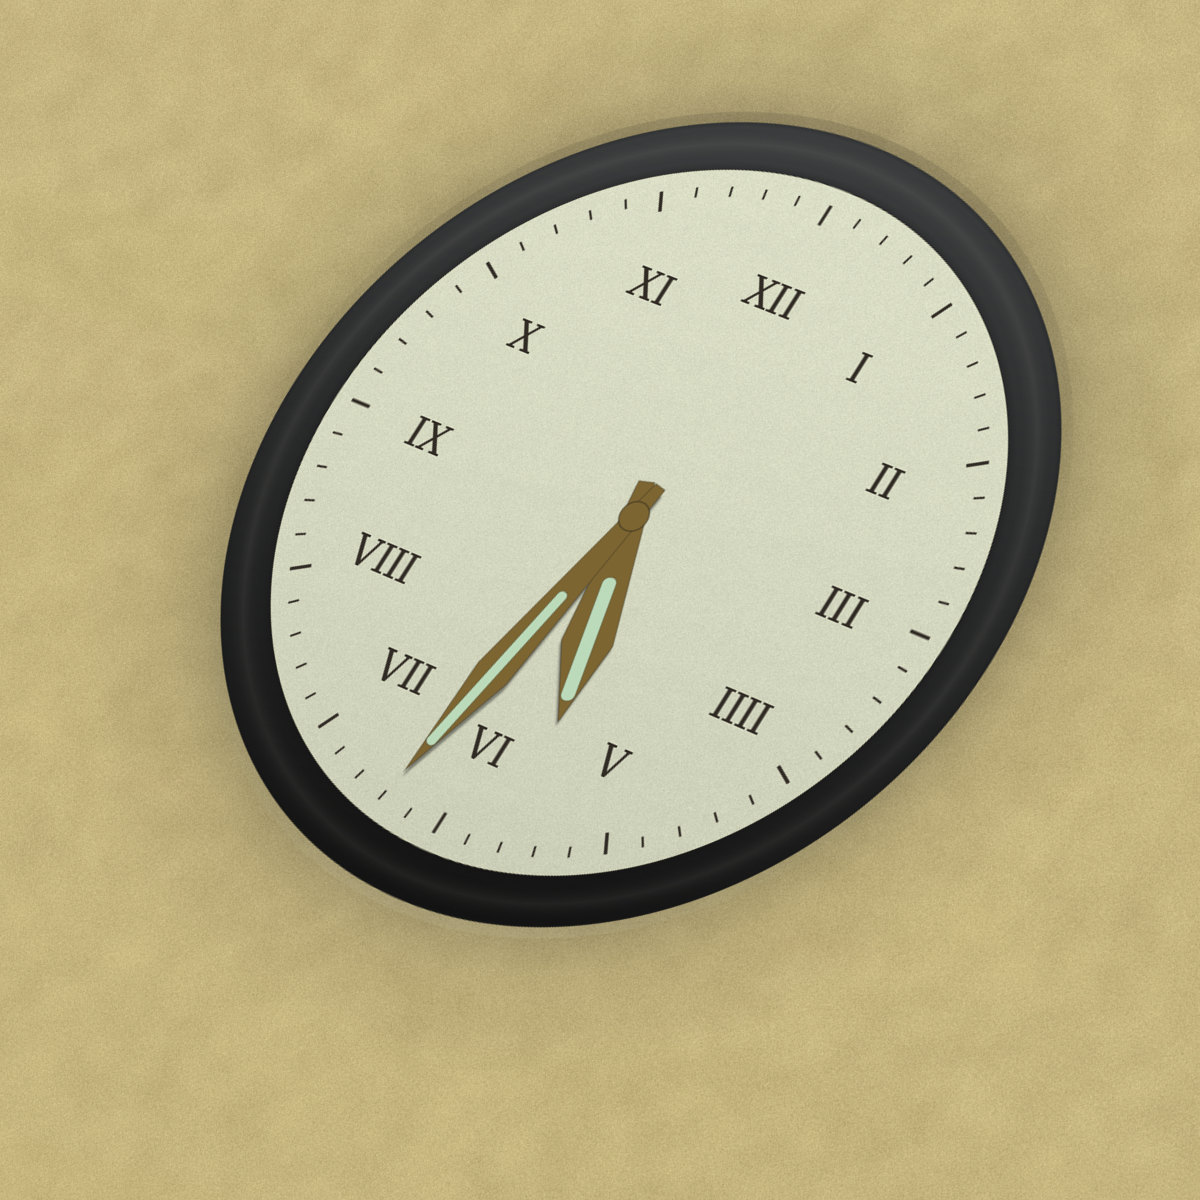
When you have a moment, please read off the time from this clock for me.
5:32
